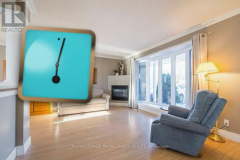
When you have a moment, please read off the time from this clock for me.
6:02
